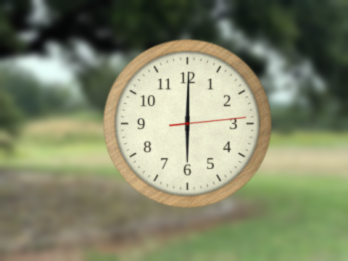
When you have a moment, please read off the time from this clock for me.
6:00:14
